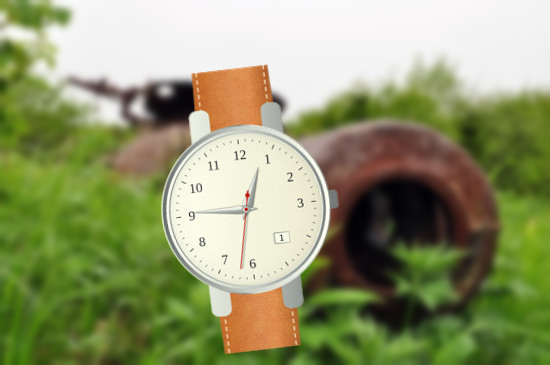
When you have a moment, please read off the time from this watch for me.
12:45:32
